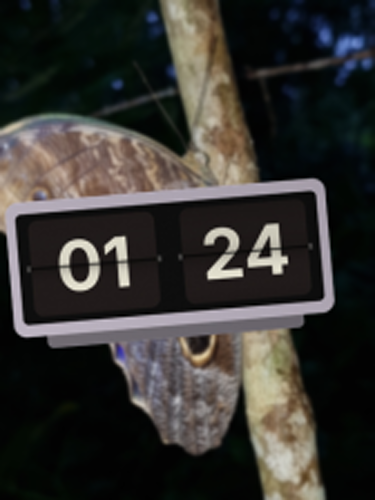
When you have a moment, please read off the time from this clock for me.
1:24
